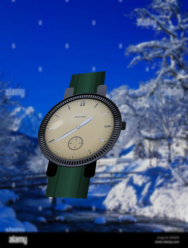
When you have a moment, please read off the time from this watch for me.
1:39
